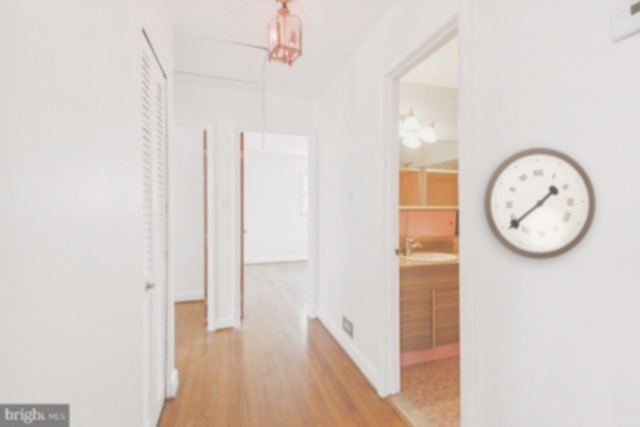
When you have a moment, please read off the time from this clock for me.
1:39
